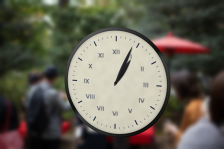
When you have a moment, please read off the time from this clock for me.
1:04
